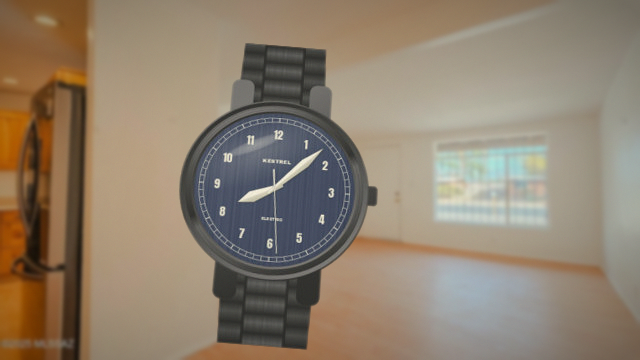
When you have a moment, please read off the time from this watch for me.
8:07:29
